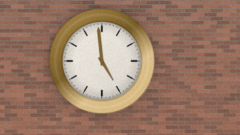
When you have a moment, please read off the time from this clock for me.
4:59
